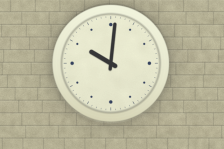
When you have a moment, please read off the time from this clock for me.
10:01
